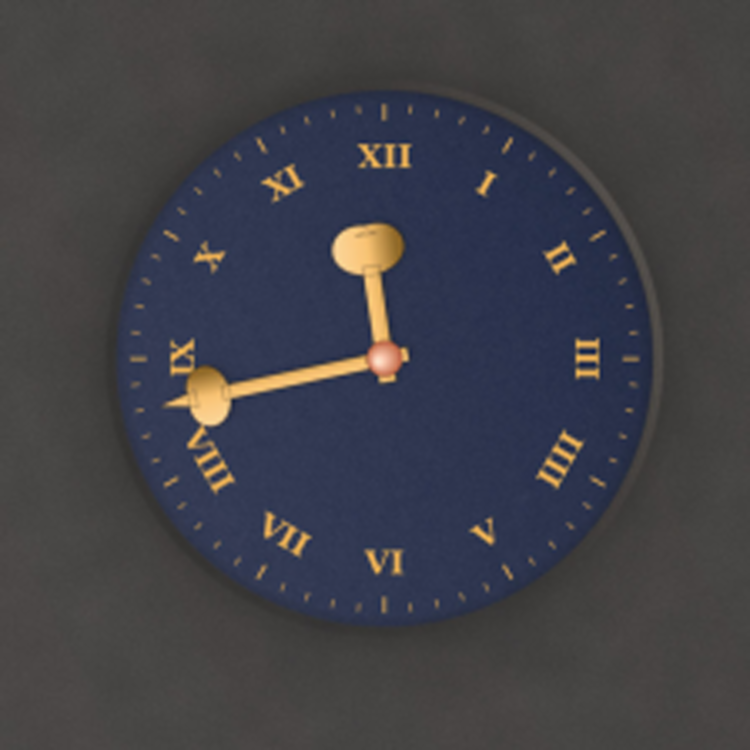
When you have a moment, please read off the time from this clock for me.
11:43
